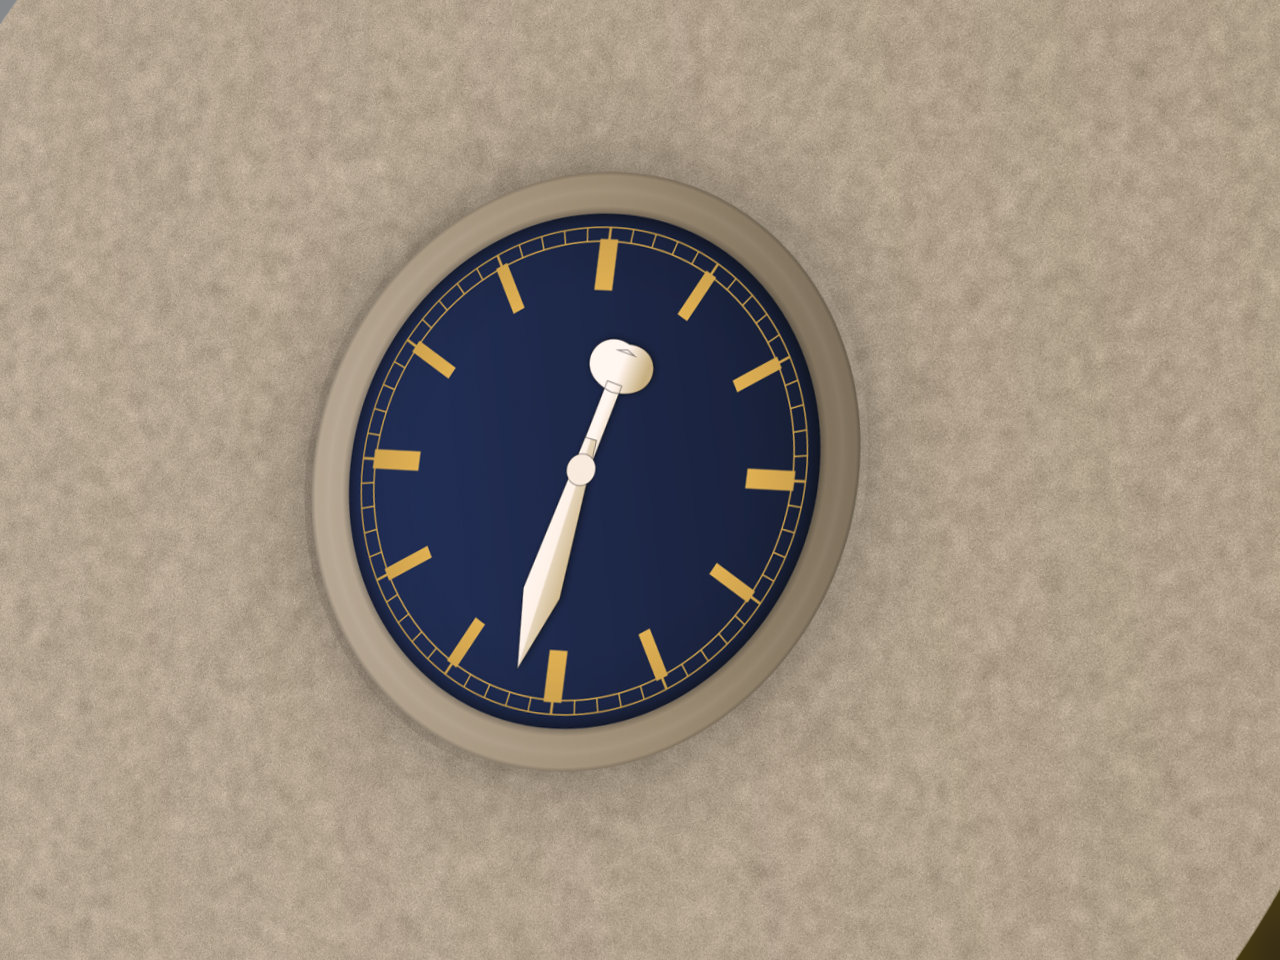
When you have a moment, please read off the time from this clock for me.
12:32
